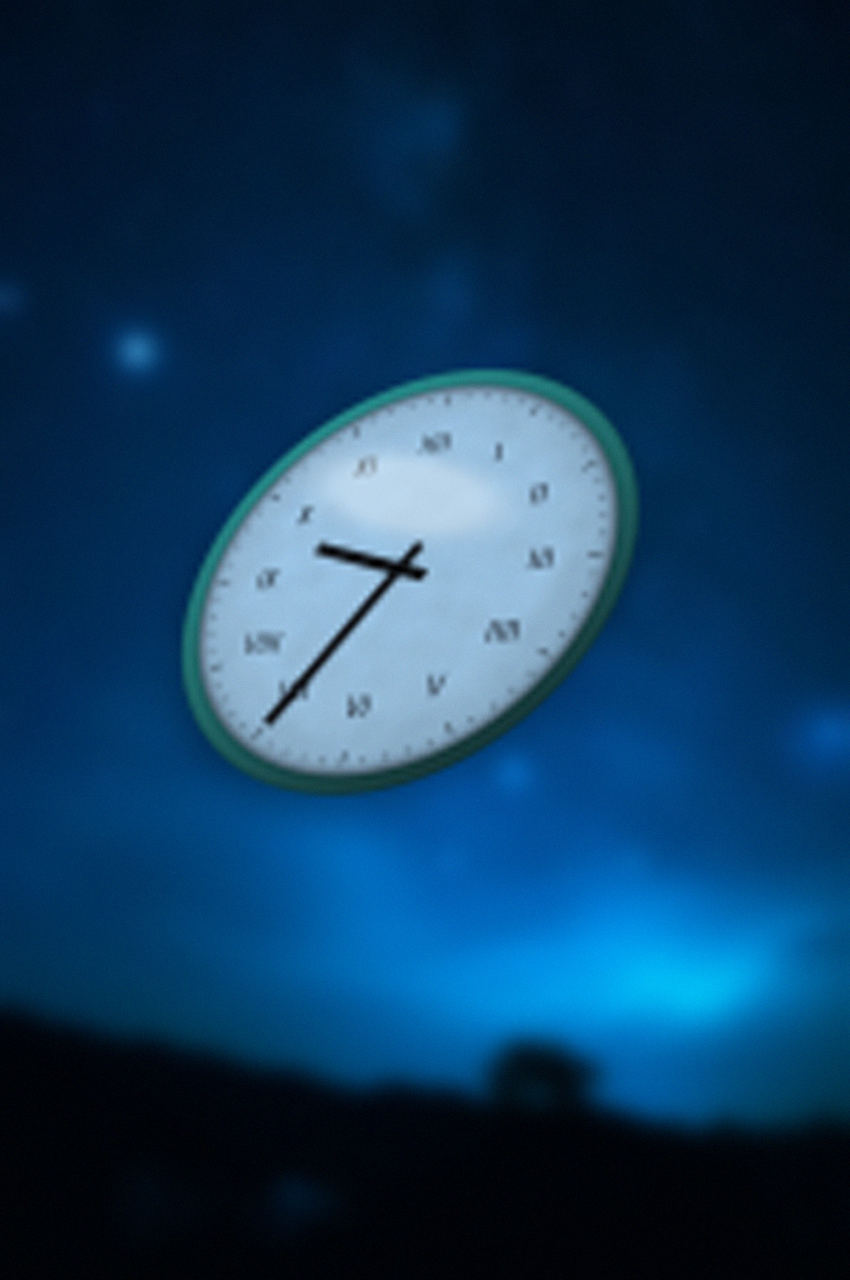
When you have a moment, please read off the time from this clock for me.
9:35
